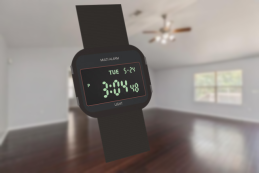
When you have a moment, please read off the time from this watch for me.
3:04:48
